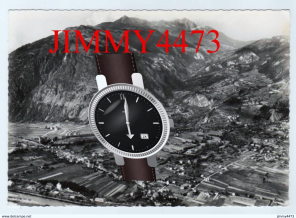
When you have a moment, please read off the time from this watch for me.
6:01
